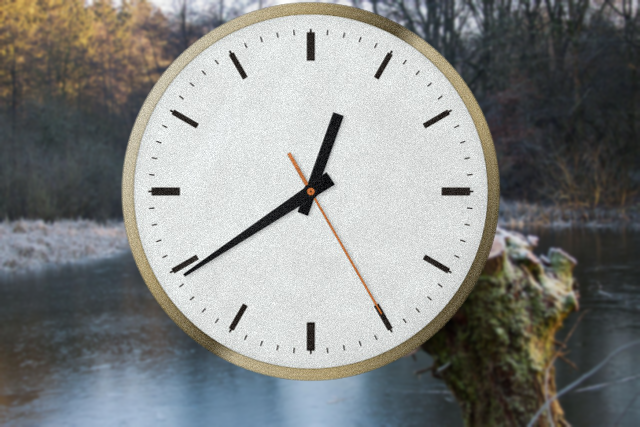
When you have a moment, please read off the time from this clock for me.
12:39:25
